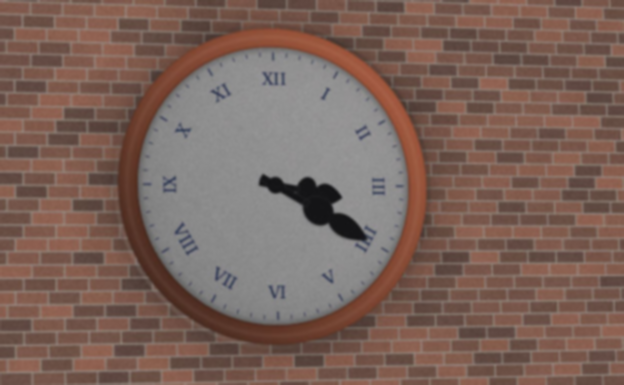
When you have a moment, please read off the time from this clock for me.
3:20
